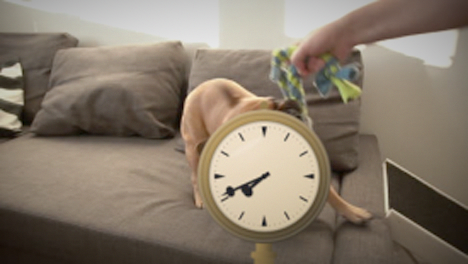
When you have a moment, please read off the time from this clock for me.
7:41
